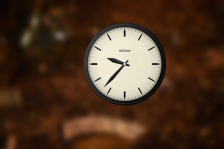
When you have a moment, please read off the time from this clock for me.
9:37
